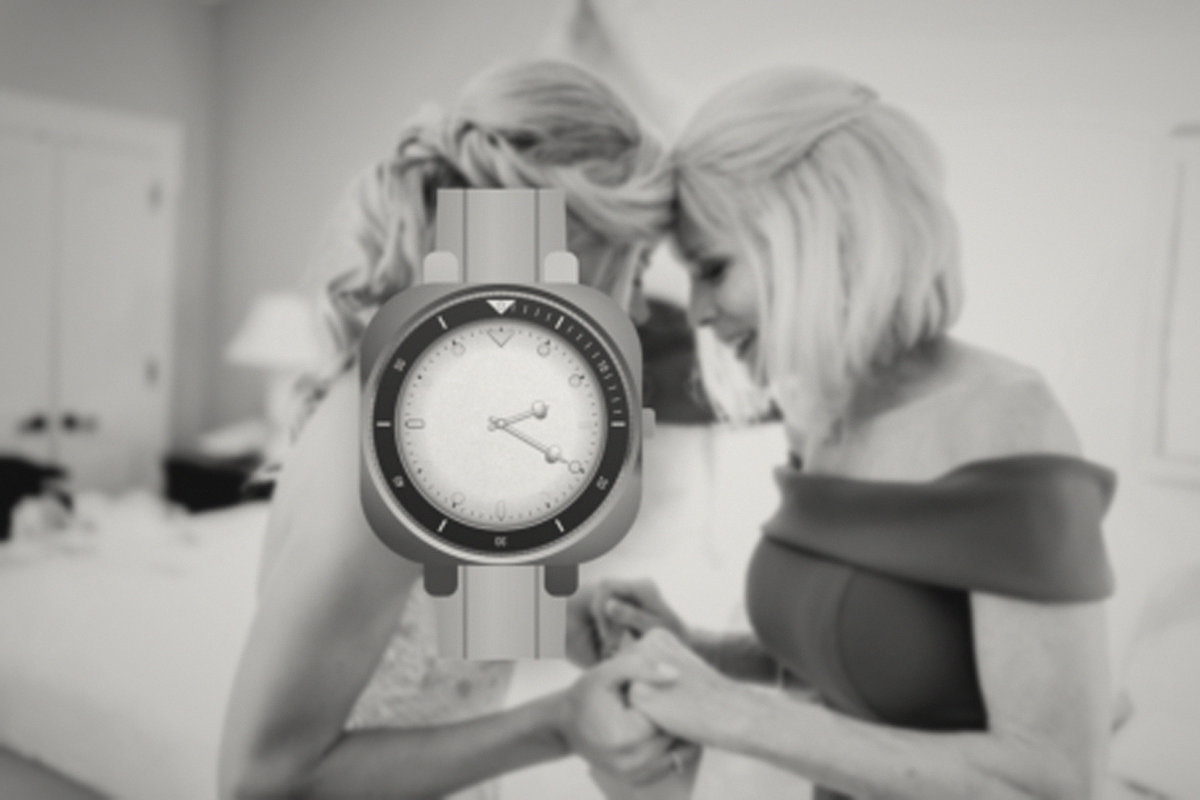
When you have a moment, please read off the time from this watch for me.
2:20
